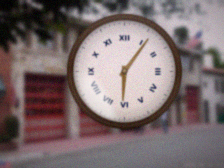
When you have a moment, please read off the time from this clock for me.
6:06
